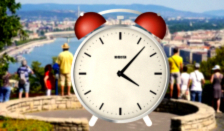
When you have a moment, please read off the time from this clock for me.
4:07
